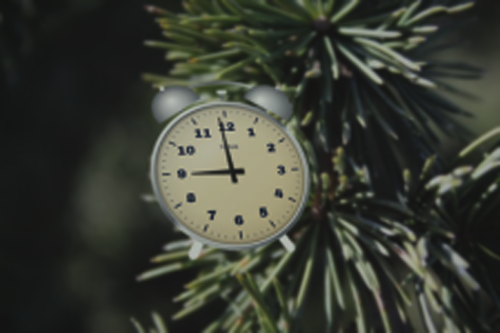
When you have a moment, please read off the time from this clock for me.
8:59
